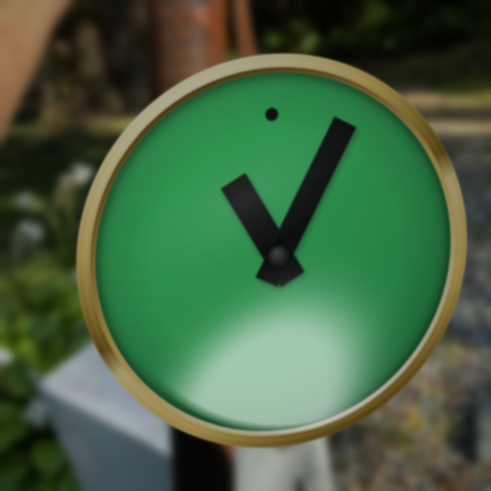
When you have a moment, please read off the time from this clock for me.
11:05
